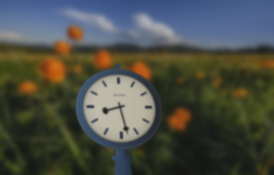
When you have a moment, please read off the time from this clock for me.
8:28
